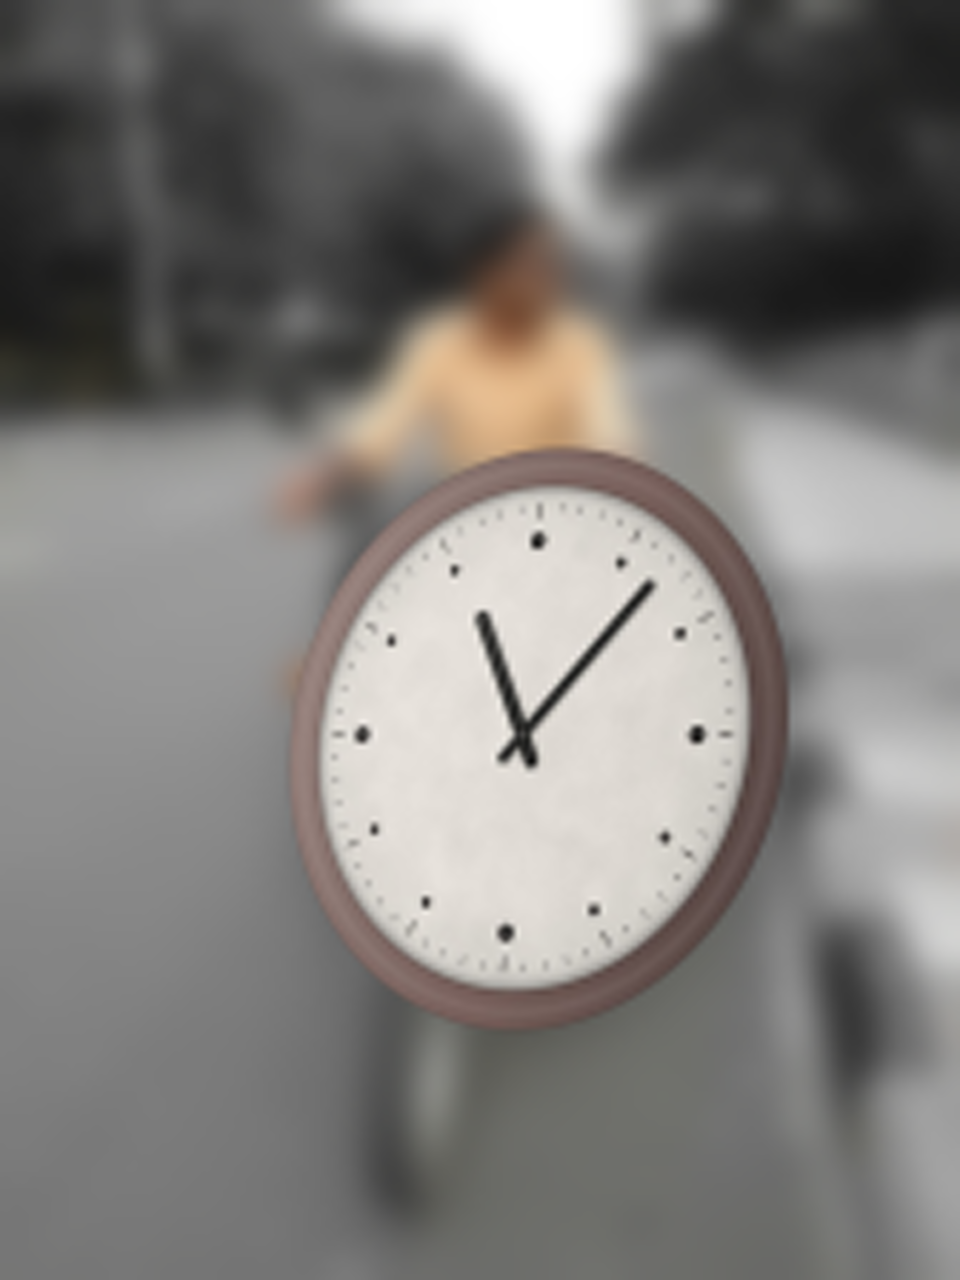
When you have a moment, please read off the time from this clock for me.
11:07
